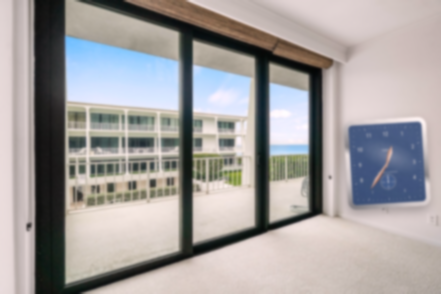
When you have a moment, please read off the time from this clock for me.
12:36
